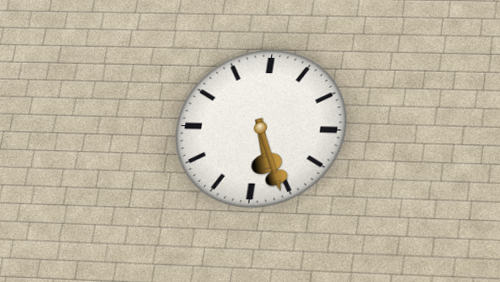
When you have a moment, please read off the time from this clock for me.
5:26
